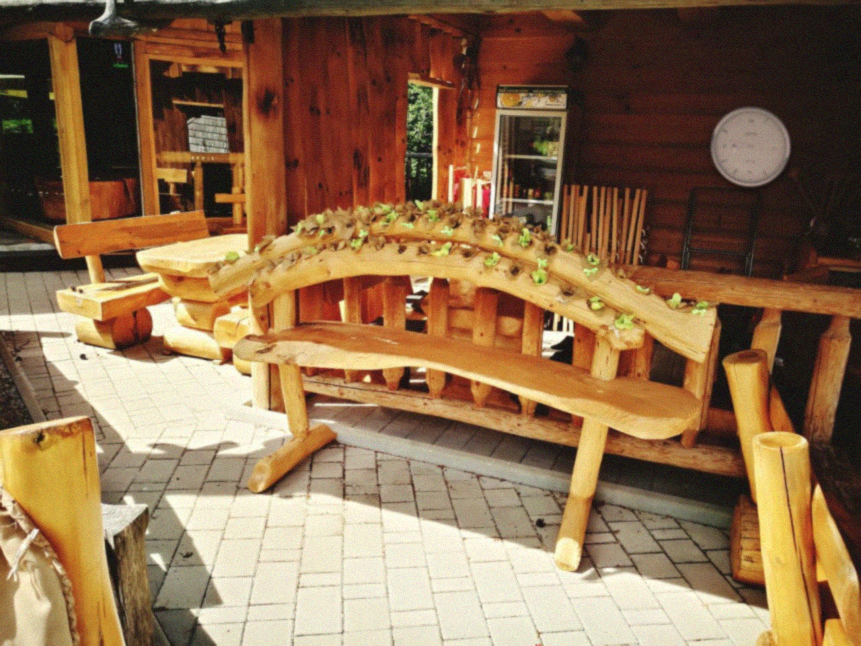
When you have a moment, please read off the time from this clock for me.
8:47
